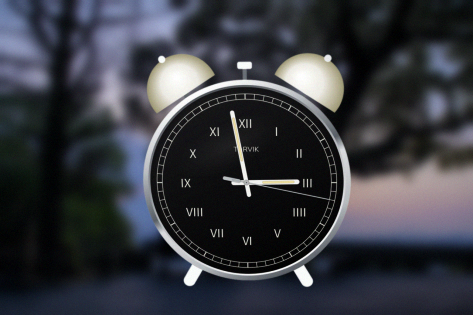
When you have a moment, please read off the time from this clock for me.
2:58:17
